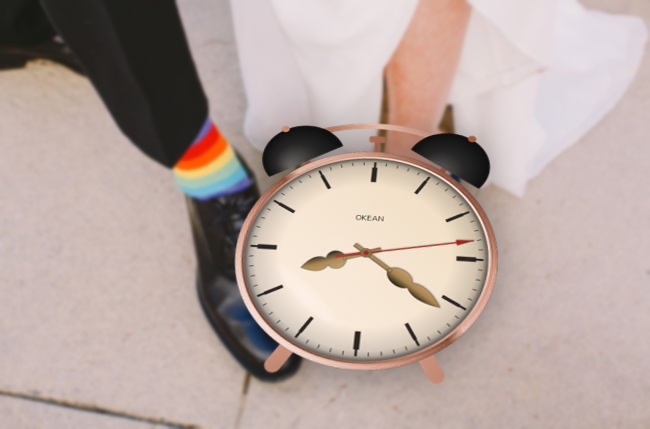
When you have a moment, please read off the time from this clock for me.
8:21:13
